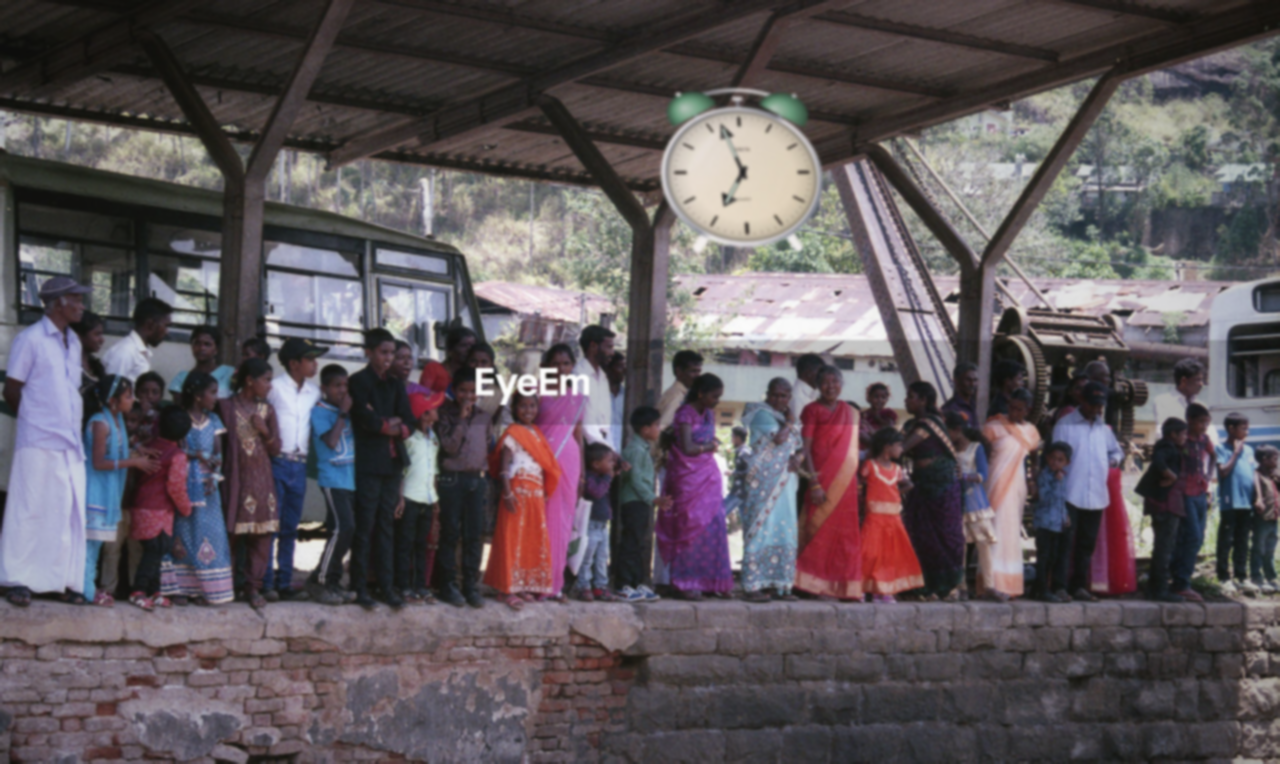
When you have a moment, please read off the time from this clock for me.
6:57
